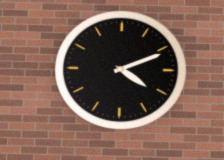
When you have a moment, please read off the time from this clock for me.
4:11
